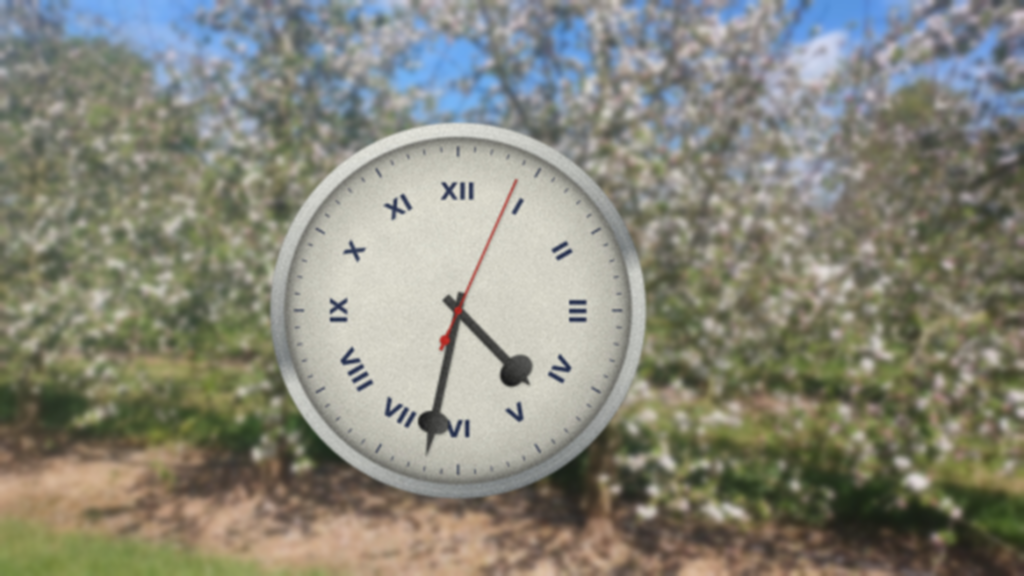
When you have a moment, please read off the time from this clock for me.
4:32:04
